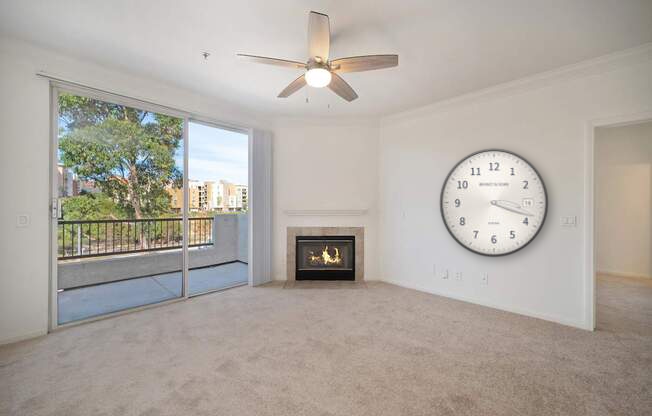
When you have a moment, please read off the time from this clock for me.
3:18
